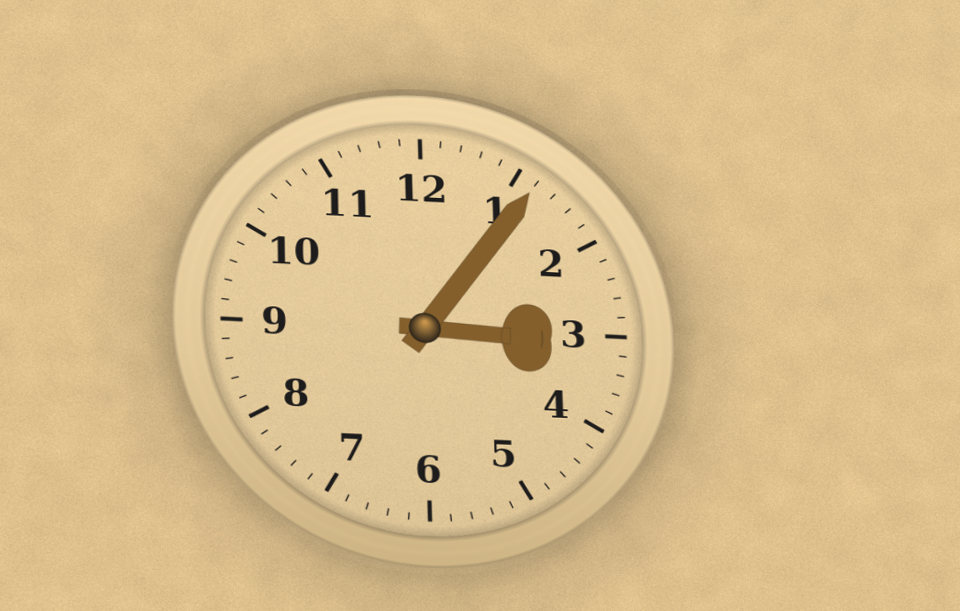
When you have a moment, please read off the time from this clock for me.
3:06
